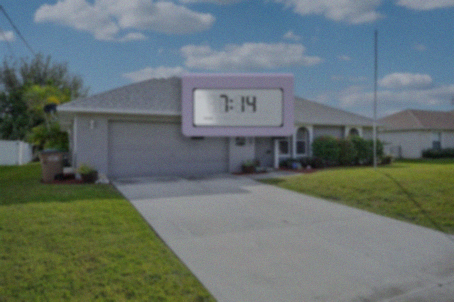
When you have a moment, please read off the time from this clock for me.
7:14
